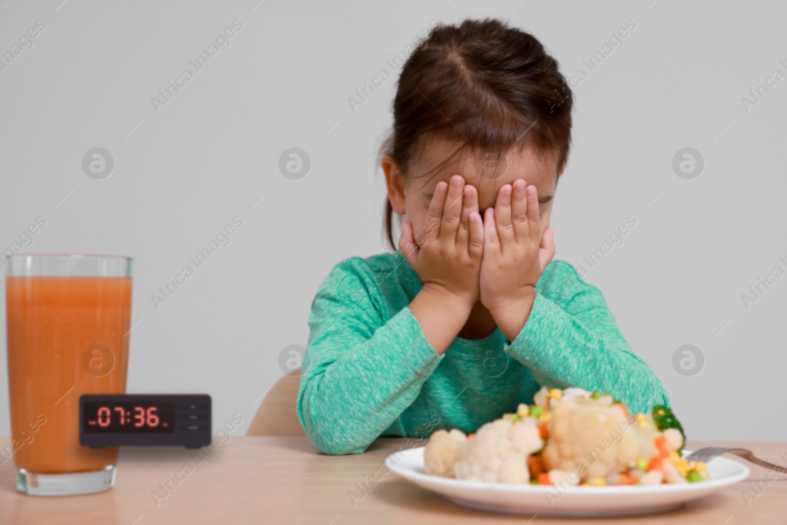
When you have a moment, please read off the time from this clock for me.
7:36
